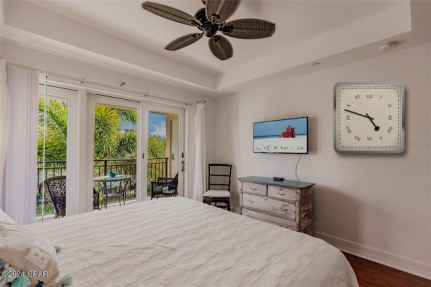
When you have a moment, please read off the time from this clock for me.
4:48
